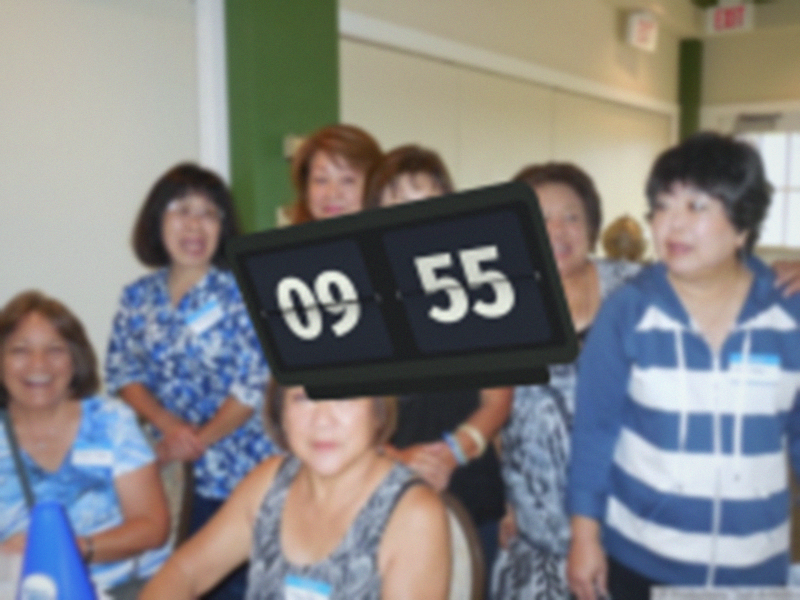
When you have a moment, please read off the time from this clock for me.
9:55
